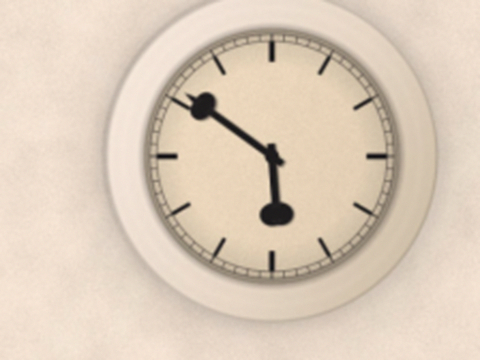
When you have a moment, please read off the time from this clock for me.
5:51
